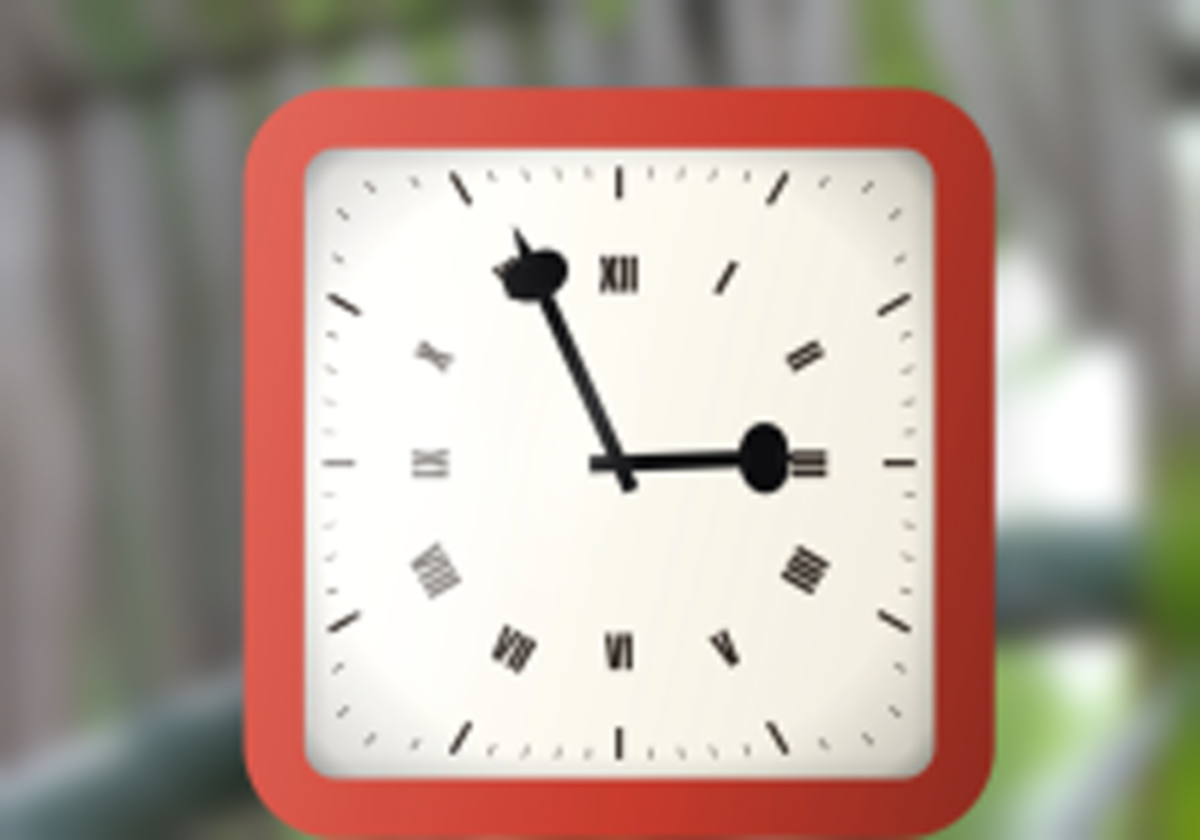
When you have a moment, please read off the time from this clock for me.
2:56
